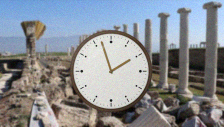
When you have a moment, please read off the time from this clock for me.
1:57
